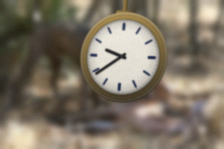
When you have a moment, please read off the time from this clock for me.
9:39
